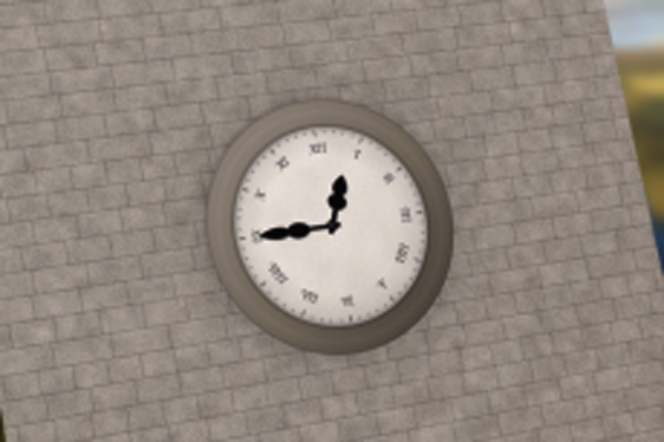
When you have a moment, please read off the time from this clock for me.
12:45
